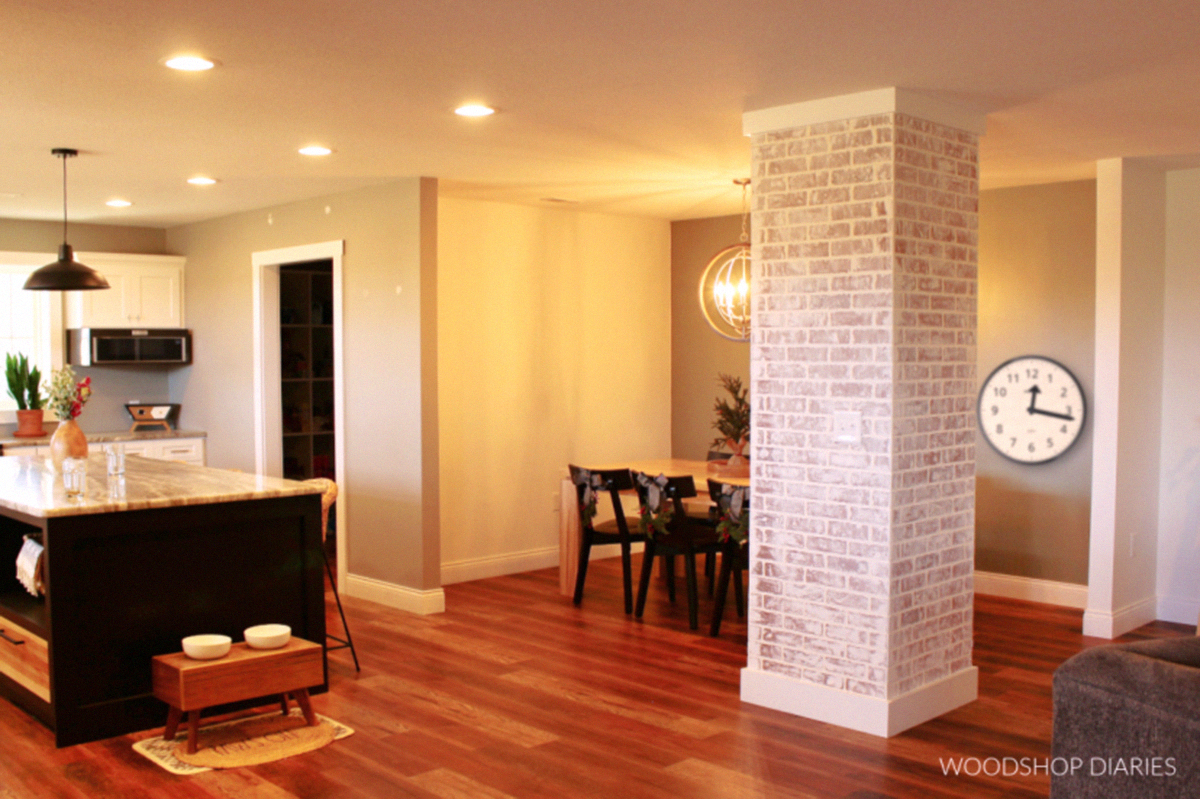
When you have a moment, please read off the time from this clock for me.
12:17
